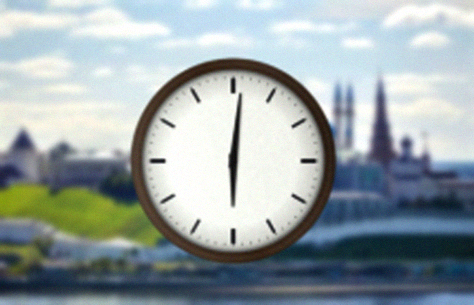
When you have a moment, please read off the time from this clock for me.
6:01
